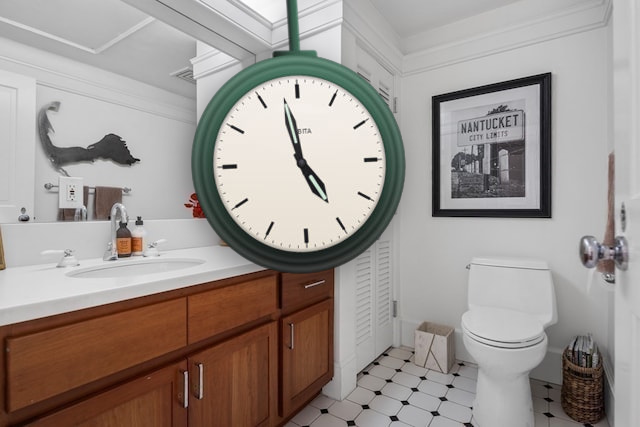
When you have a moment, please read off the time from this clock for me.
4:58
